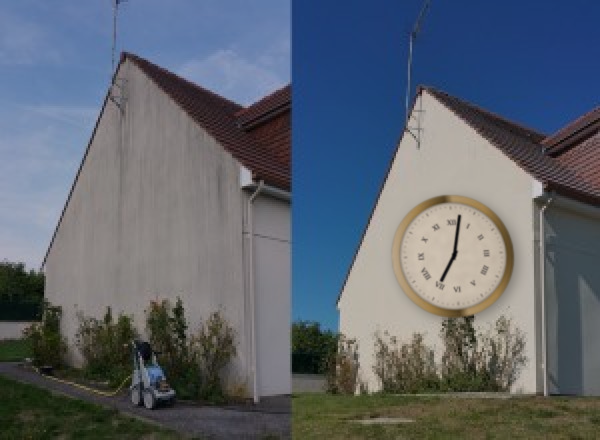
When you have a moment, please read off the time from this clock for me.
7:02
